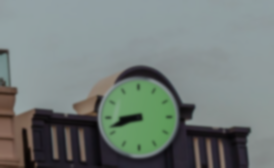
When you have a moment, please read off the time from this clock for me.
8:42
